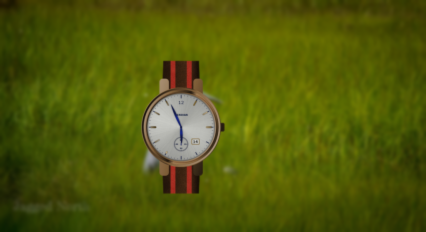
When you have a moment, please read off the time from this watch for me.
5:56
